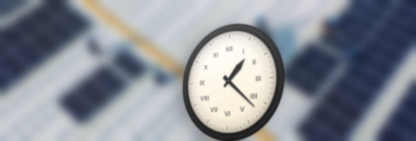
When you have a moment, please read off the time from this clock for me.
1:22
